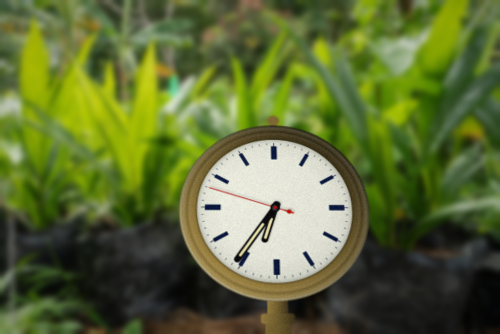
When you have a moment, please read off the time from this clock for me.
6:35:48
